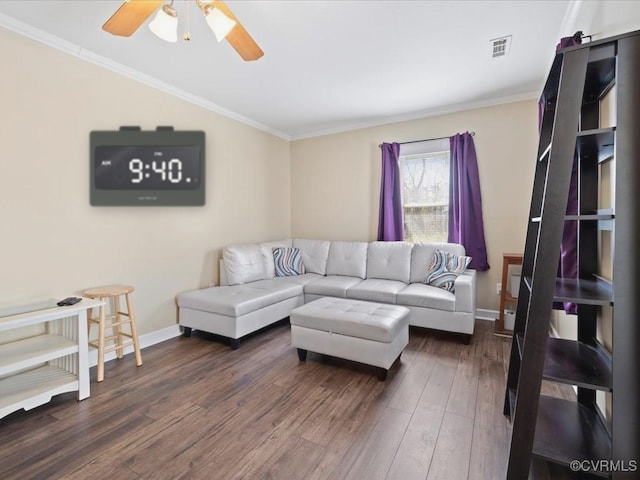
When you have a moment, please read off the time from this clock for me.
9:40
